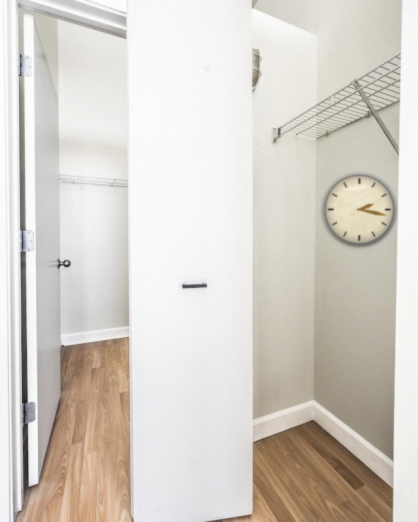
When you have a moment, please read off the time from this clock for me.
2:17
